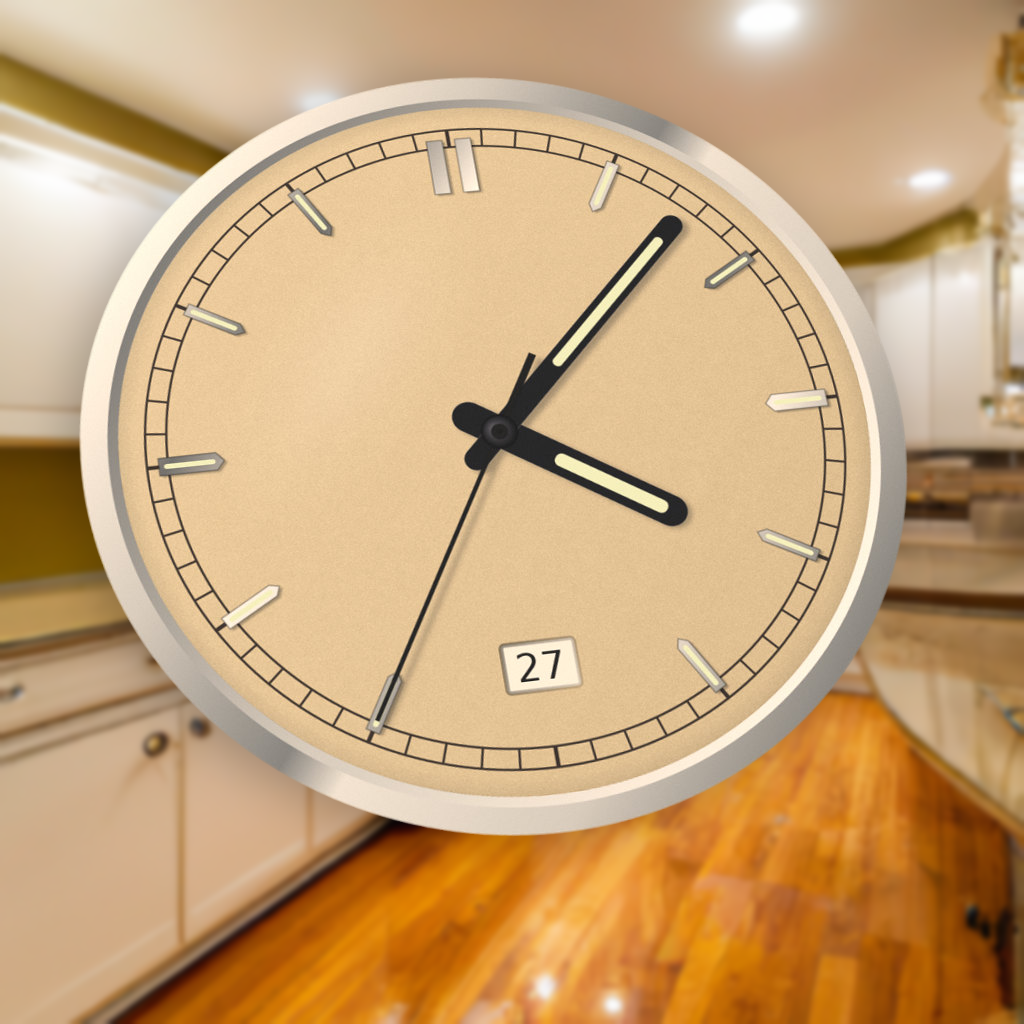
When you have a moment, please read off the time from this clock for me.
4:07:35
